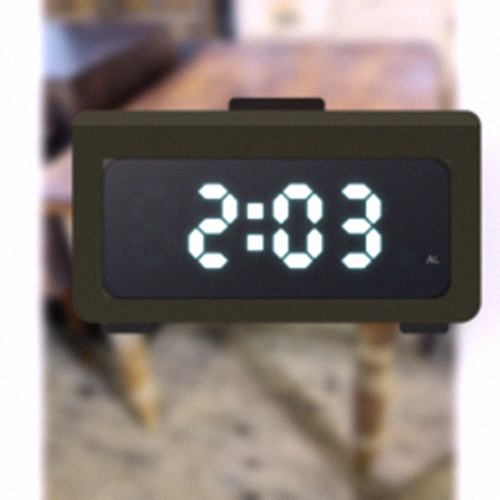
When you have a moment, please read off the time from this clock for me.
2:03
